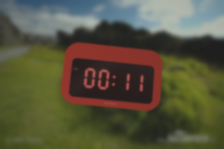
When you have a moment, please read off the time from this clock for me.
0:11
